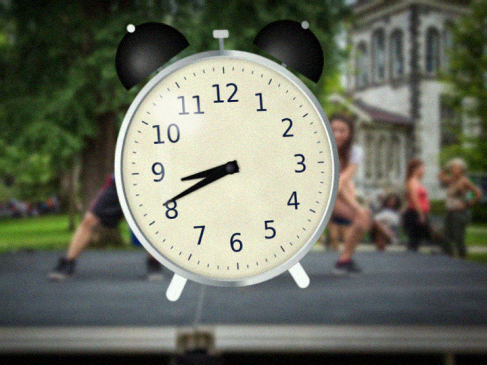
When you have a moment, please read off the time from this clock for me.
8:41
